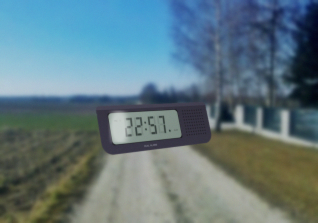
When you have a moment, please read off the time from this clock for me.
22:57
